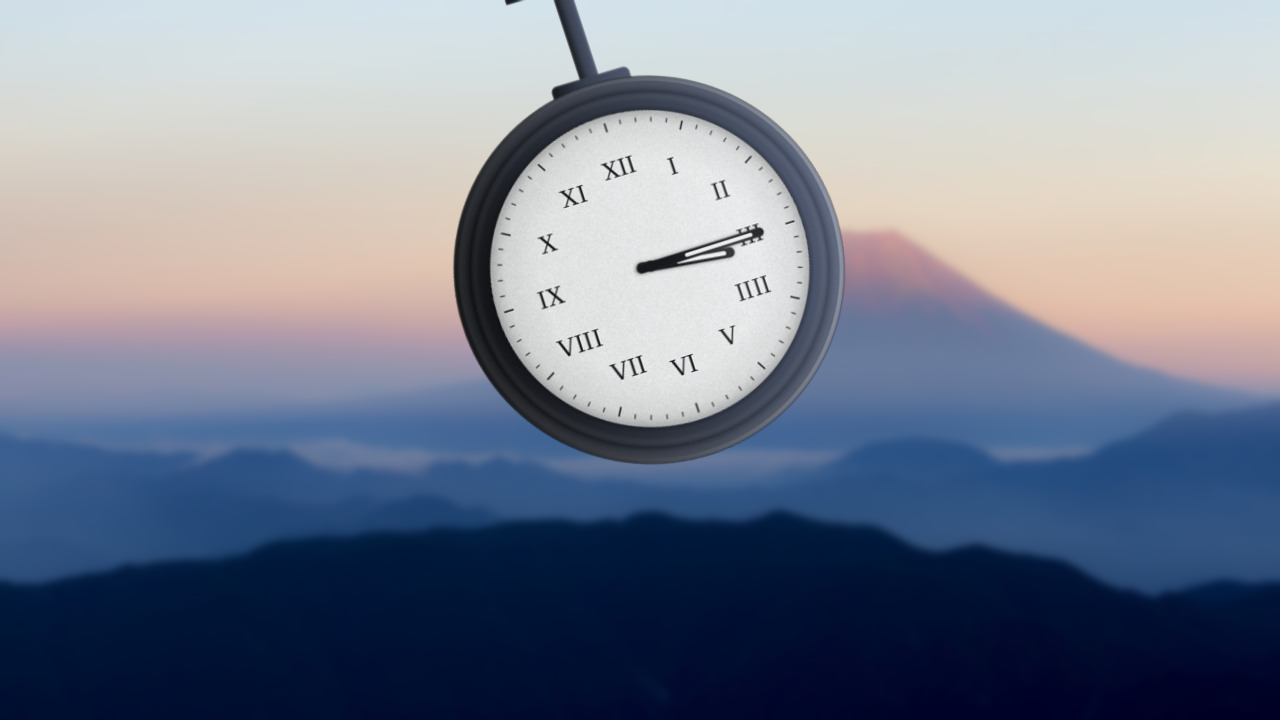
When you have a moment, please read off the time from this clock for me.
3:15
